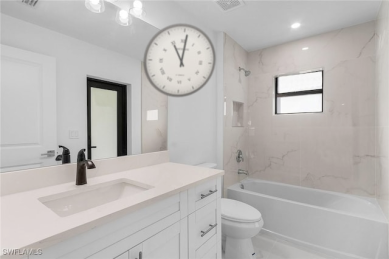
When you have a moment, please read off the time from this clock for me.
11:01
